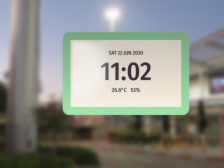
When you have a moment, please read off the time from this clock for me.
11:02
